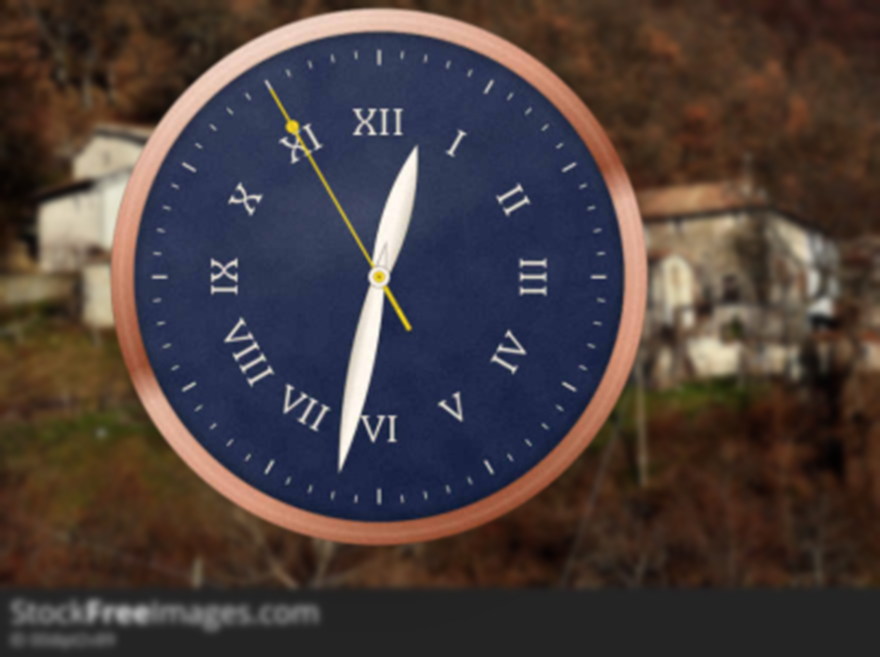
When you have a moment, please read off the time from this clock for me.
12:31:55
